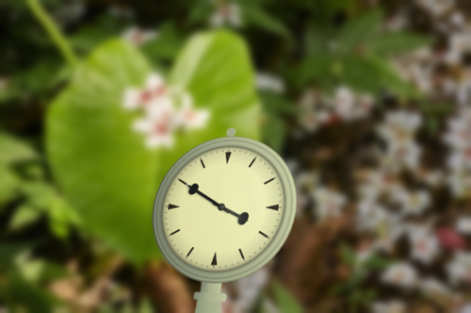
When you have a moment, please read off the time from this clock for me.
3:50
